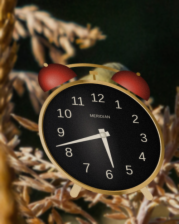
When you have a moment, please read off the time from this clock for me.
5:42
